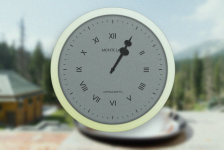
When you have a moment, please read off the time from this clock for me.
1:05
